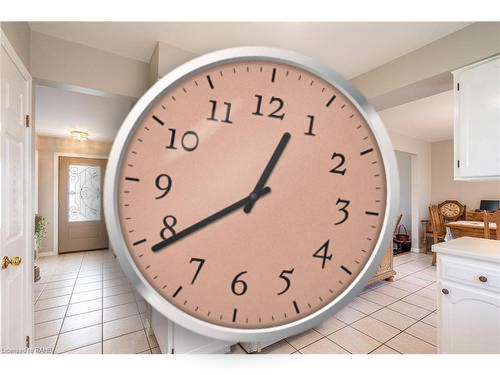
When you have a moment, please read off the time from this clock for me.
12:39
